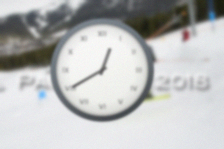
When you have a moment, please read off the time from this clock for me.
12:40
